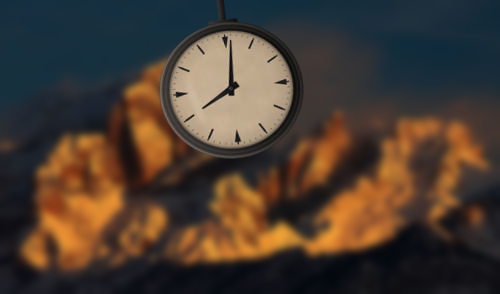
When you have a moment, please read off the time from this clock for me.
8:01
